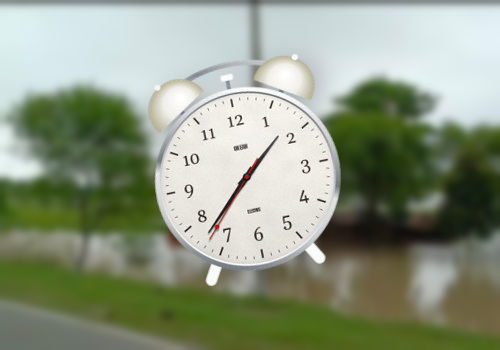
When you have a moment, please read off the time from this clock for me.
1:37:37
